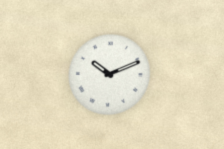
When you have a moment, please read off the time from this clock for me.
10:11
